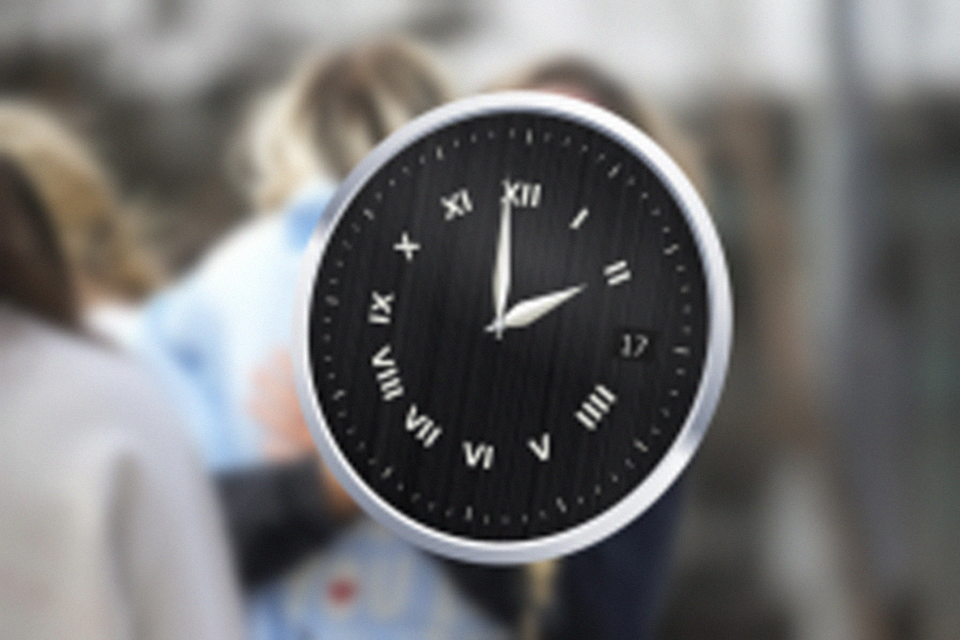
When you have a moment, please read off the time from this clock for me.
1:59
